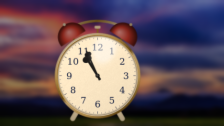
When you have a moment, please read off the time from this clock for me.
10:56
